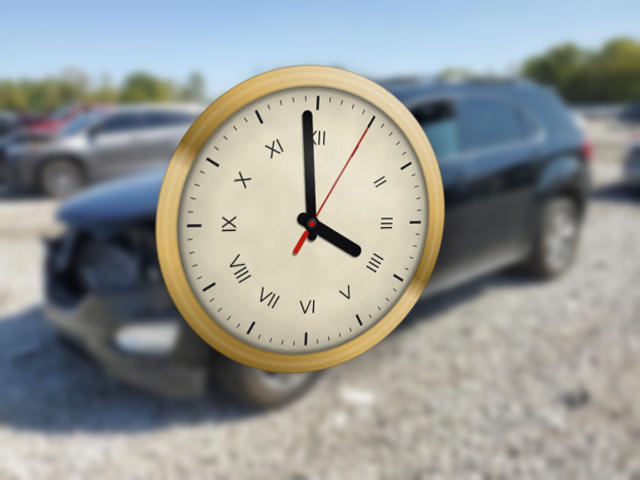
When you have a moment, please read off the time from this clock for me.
3:59:05
